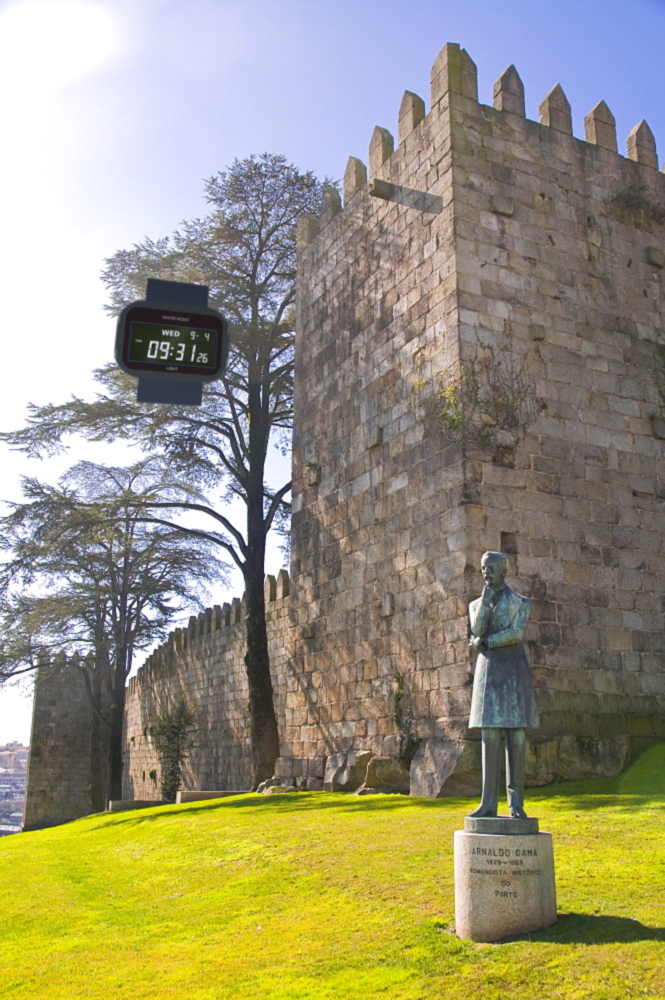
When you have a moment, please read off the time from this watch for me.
9:31
